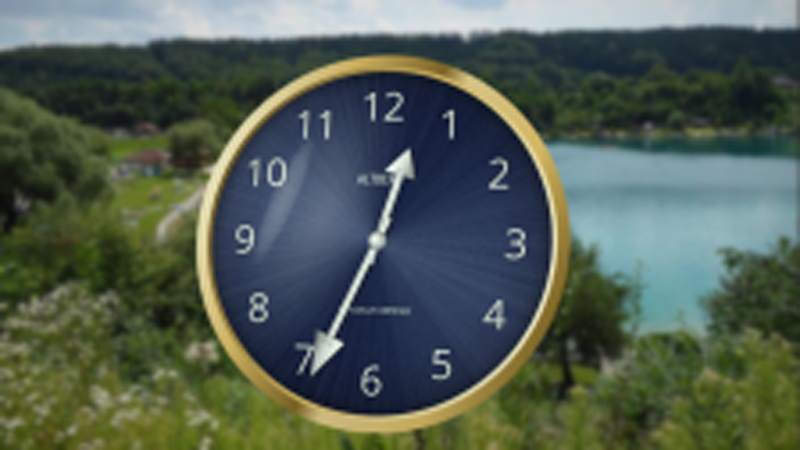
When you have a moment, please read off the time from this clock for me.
12:34
